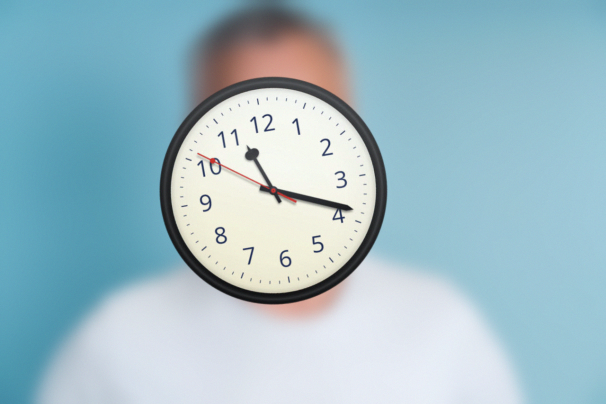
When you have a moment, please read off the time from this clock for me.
11:18:51
